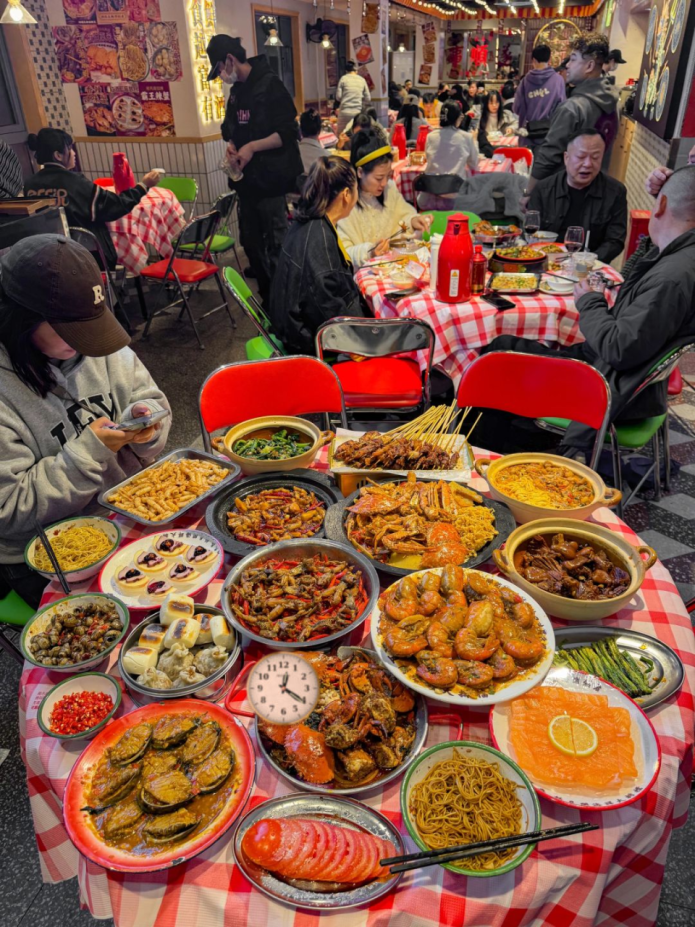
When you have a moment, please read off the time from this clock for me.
12:21
